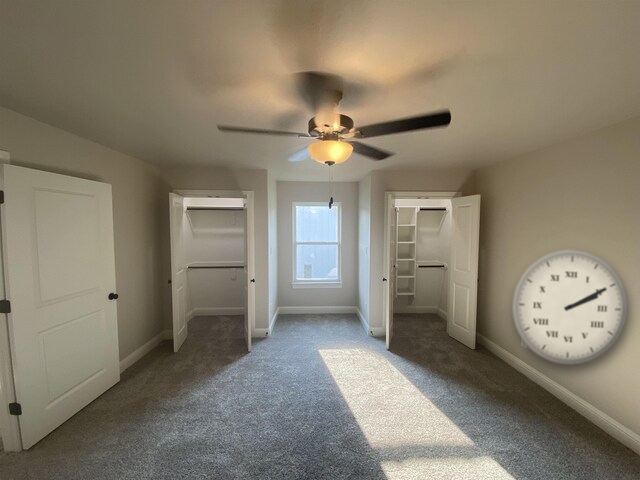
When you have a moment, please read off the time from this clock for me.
2:10
